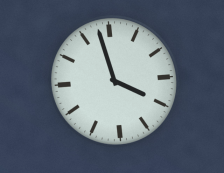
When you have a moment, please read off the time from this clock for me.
3:58
